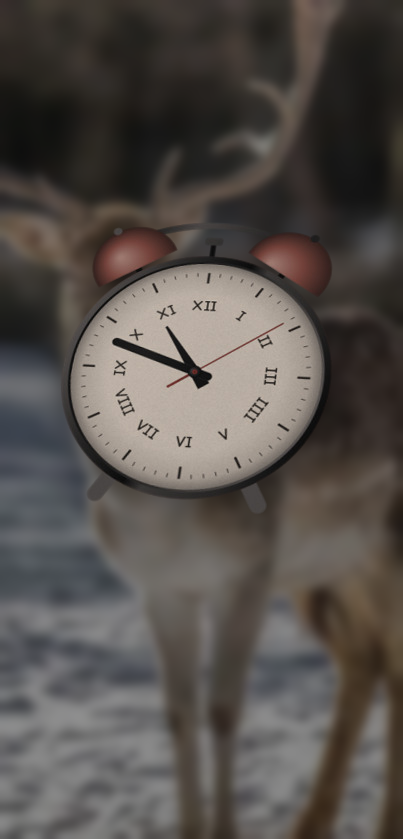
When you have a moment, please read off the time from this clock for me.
10:48:09
